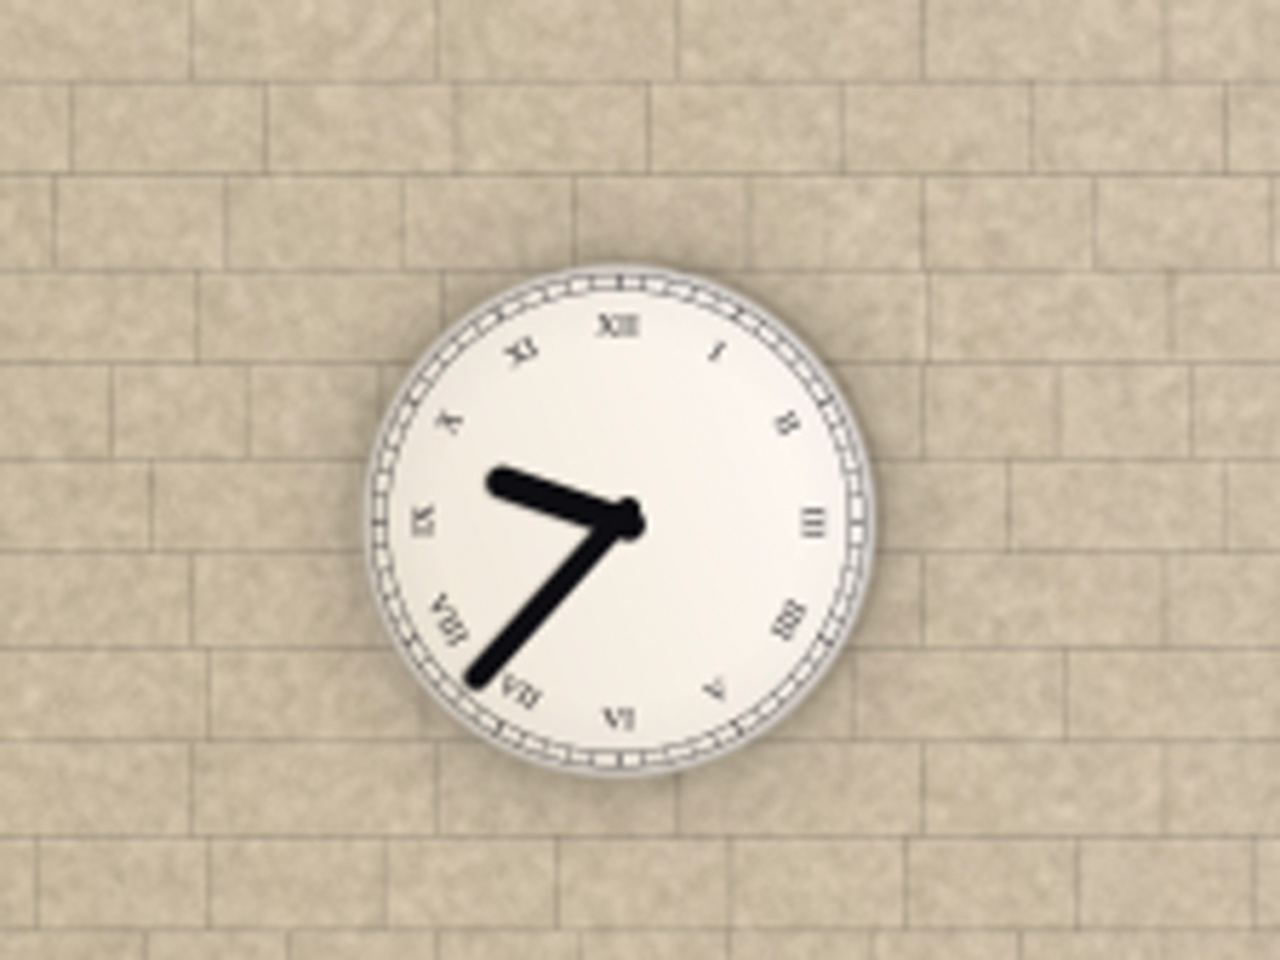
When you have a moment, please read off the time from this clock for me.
9:37
